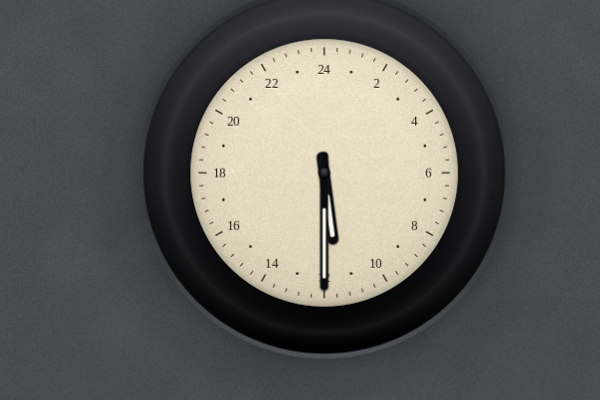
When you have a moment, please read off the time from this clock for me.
11:30
